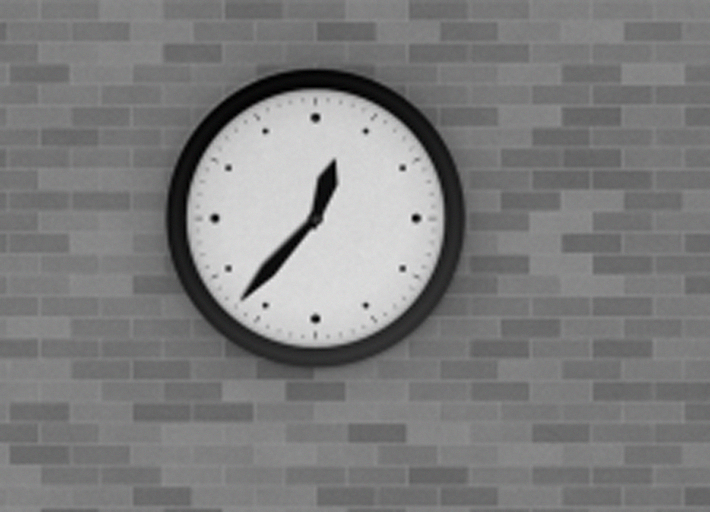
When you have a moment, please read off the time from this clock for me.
12:37
